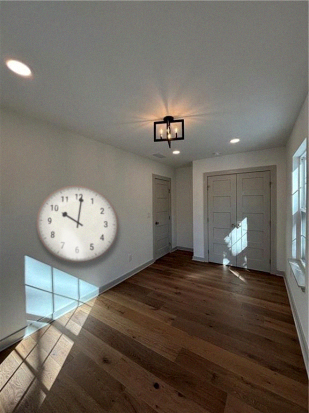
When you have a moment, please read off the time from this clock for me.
10:01
